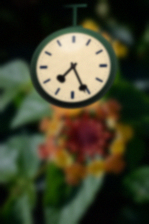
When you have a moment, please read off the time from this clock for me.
7:26
